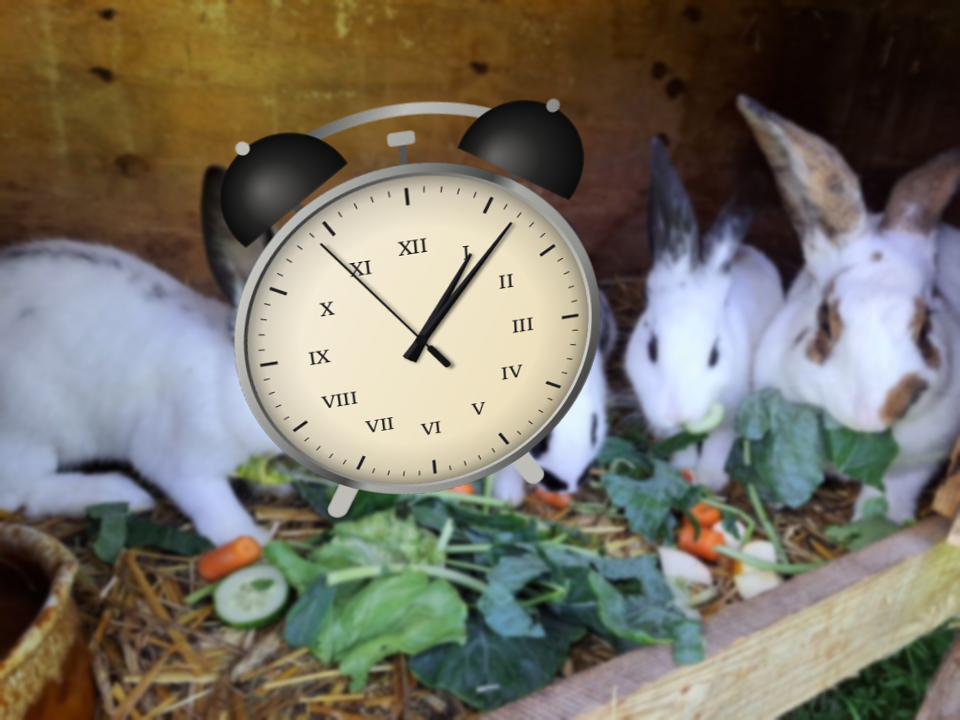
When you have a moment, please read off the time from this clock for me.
1:06:54
